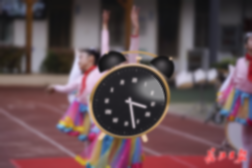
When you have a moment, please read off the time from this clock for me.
3:27
